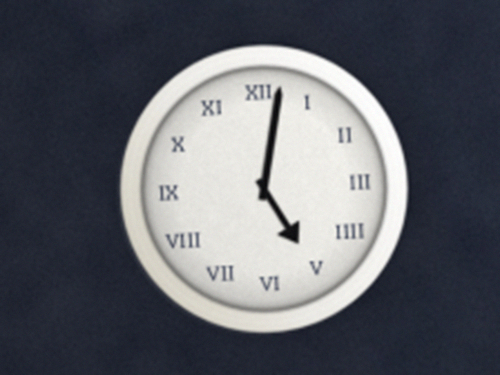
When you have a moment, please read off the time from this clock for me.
5:02
